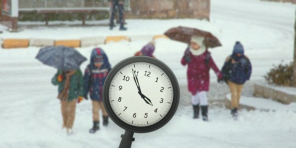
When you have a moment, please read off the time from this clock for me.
3:54
